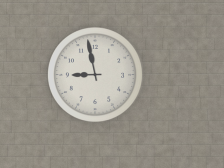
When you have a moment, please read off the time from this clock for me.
8:58
